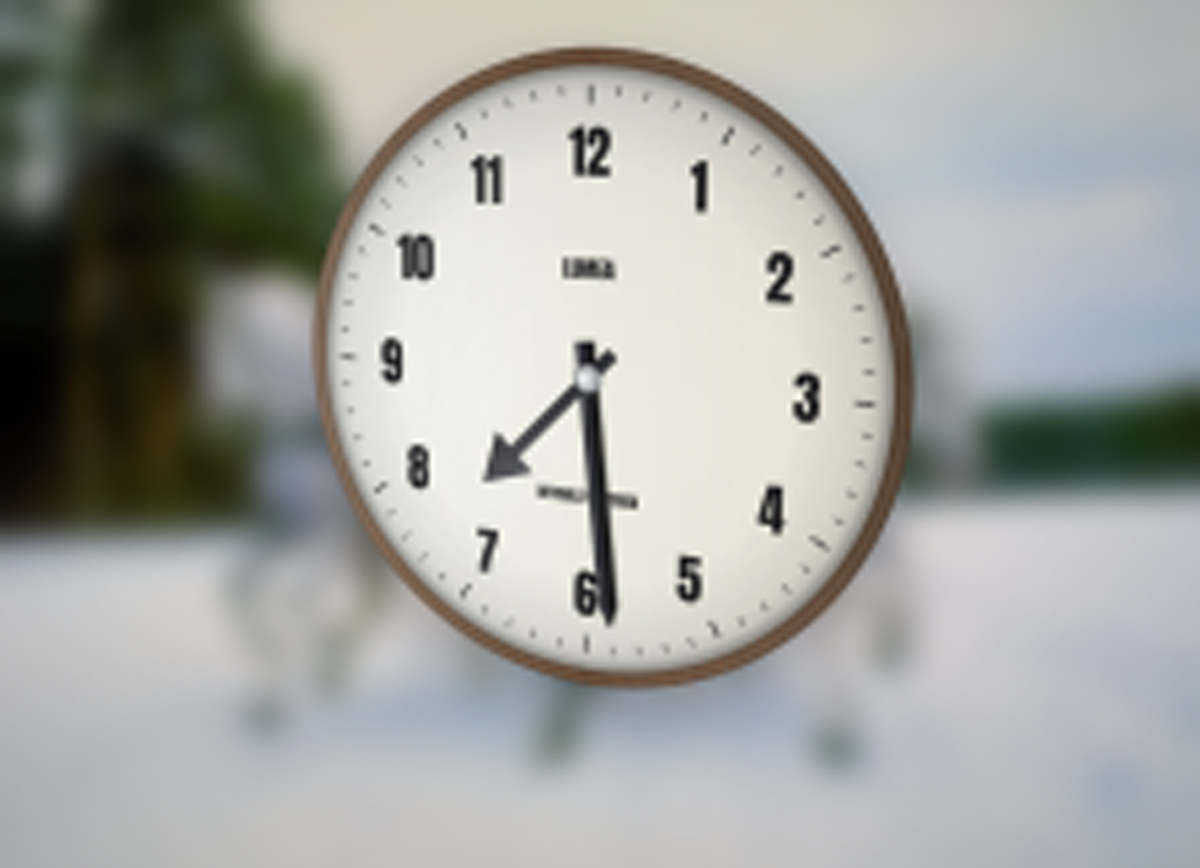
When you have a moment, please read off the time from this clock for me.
7:29
